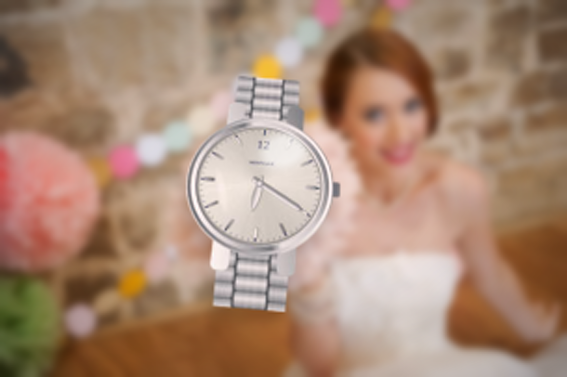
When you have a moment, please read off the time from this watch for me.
6:20
